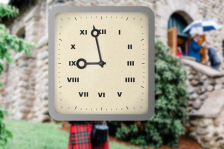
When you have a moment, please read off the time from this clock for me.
8:58
